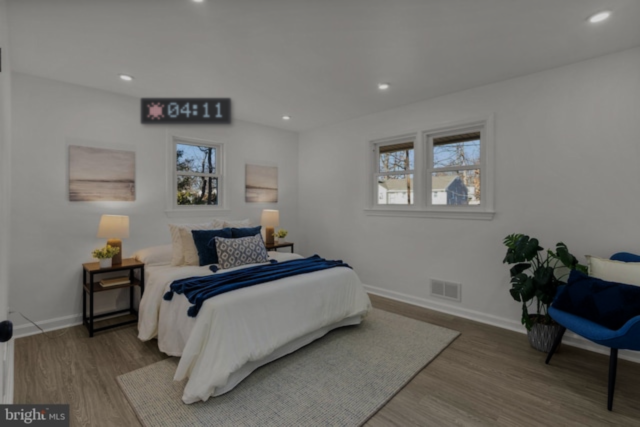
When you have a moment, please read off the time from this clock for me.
4:11
